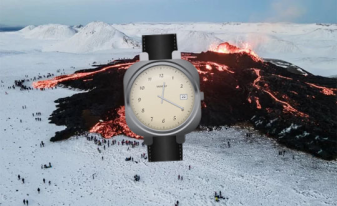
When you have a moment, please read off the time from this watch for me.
12:20
